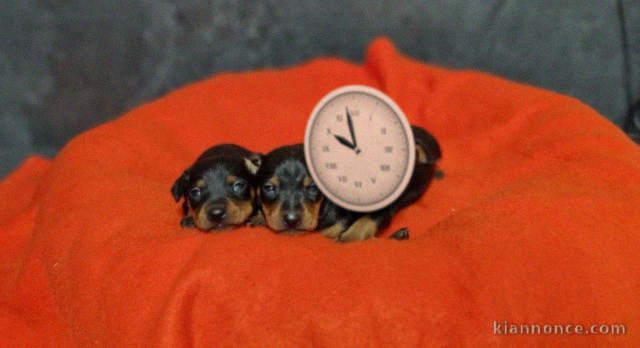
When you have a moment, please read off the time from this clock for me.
9:58
